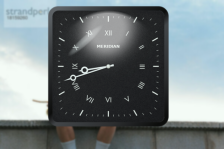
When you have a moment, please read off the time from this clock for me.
8:42
